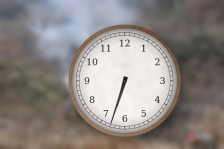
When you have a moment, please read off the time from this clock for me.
6:33
